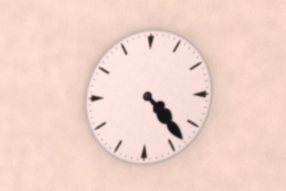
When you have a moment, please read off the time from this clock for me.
4:23
